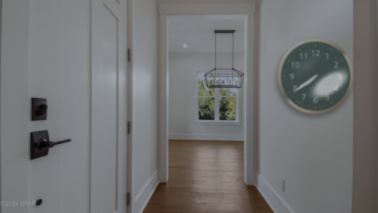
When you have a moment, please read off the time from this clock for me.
7:39
